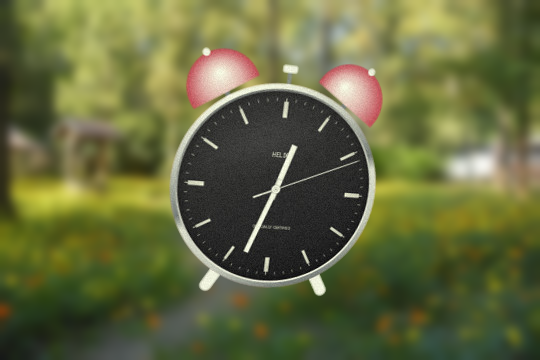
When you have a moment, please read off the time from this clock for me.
12:33:11
